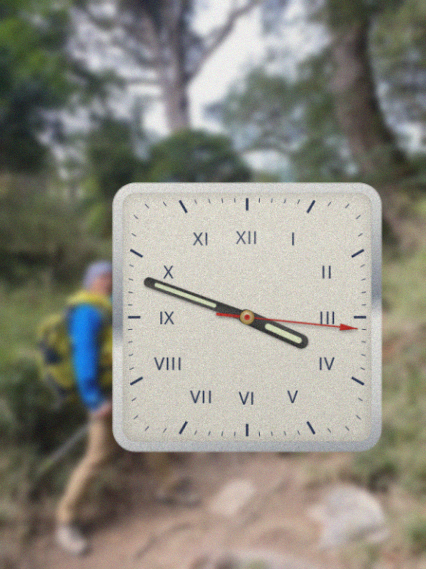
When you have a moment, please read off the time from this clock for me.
3:48:16
